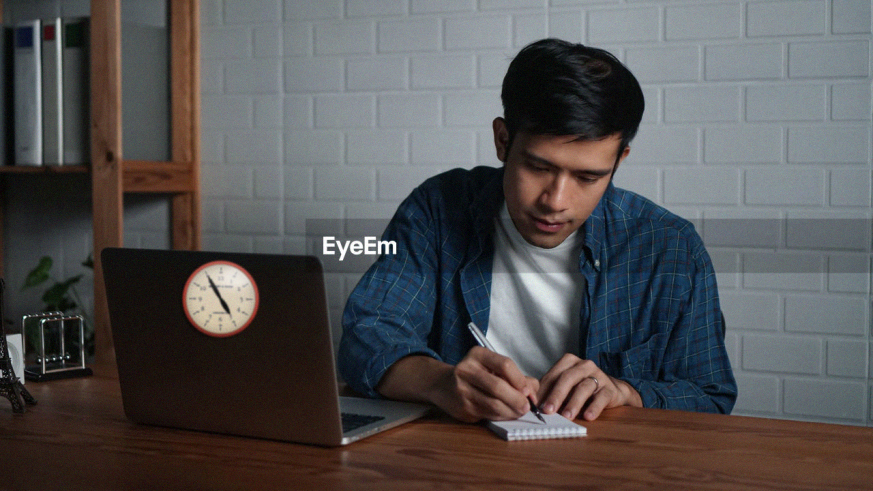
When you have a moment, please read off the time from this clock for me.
4:55
